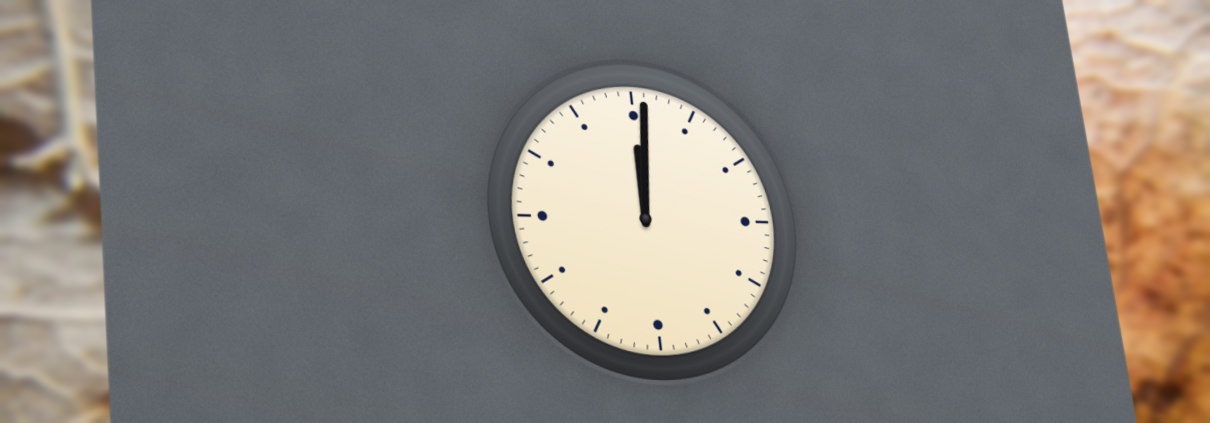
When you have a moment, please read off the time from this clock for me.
12:01
